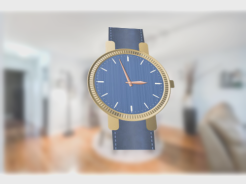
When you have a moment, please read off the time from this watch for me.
2:57
